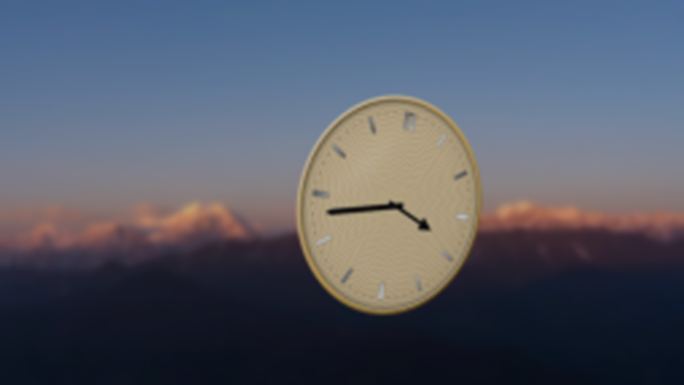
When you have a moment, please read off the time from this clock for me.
3:43
